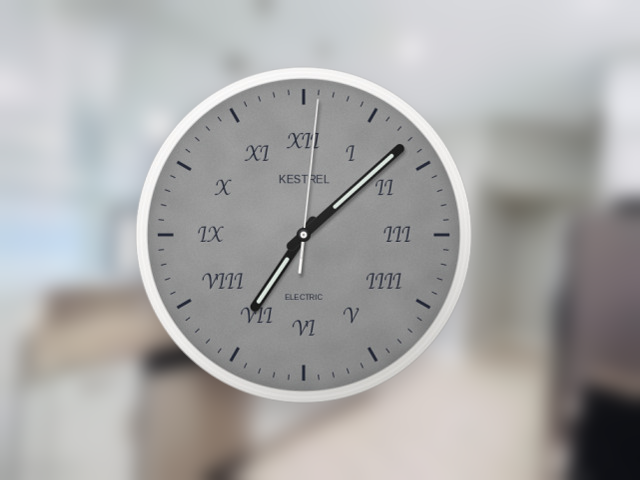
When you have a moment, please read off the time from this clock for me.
7:08:01
